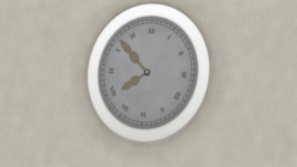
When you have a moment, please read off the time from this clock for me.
7:52
